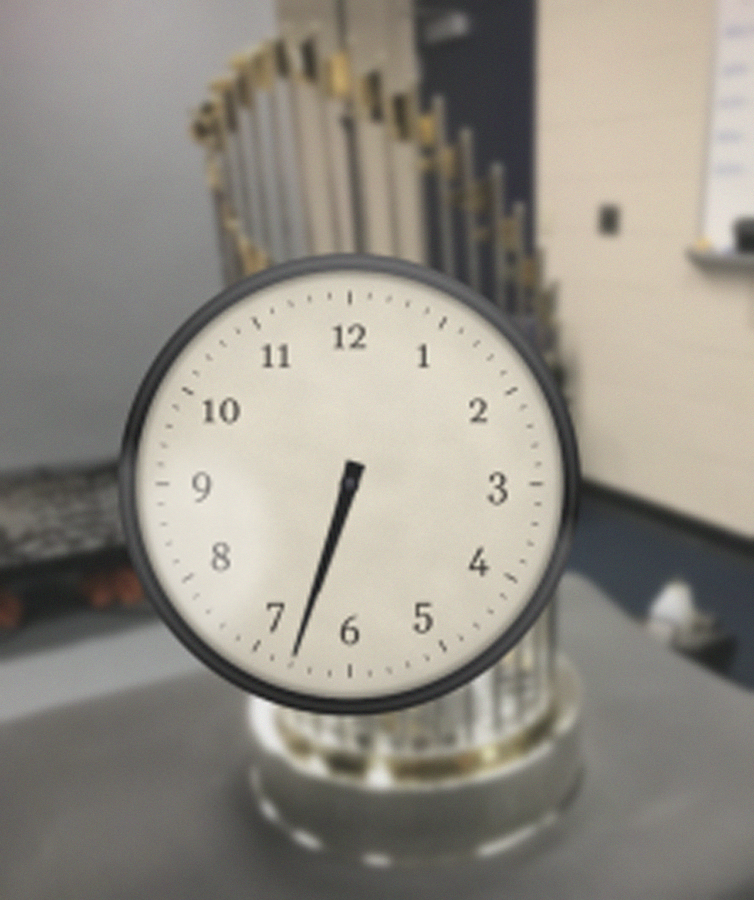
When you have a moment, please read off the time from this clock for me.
6:33
